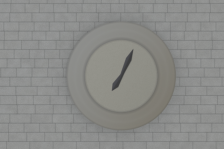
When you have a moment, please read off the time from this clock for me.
7:04
